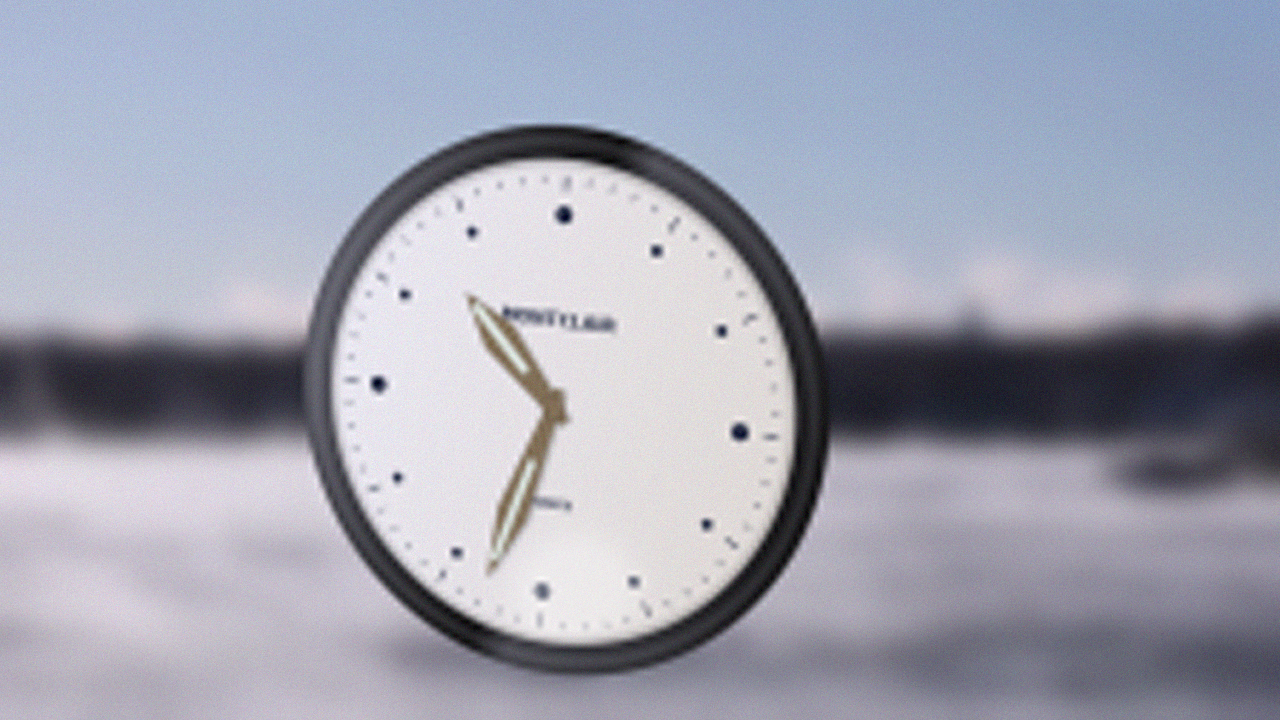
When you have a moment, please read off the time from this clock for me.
10:33
